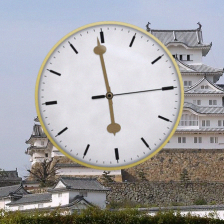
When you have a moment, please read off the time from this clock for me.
5:59:15
